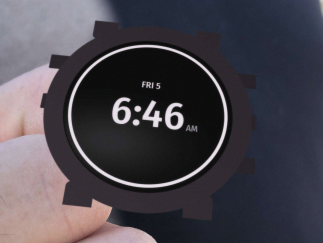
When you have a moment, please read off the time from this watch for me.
6:46
